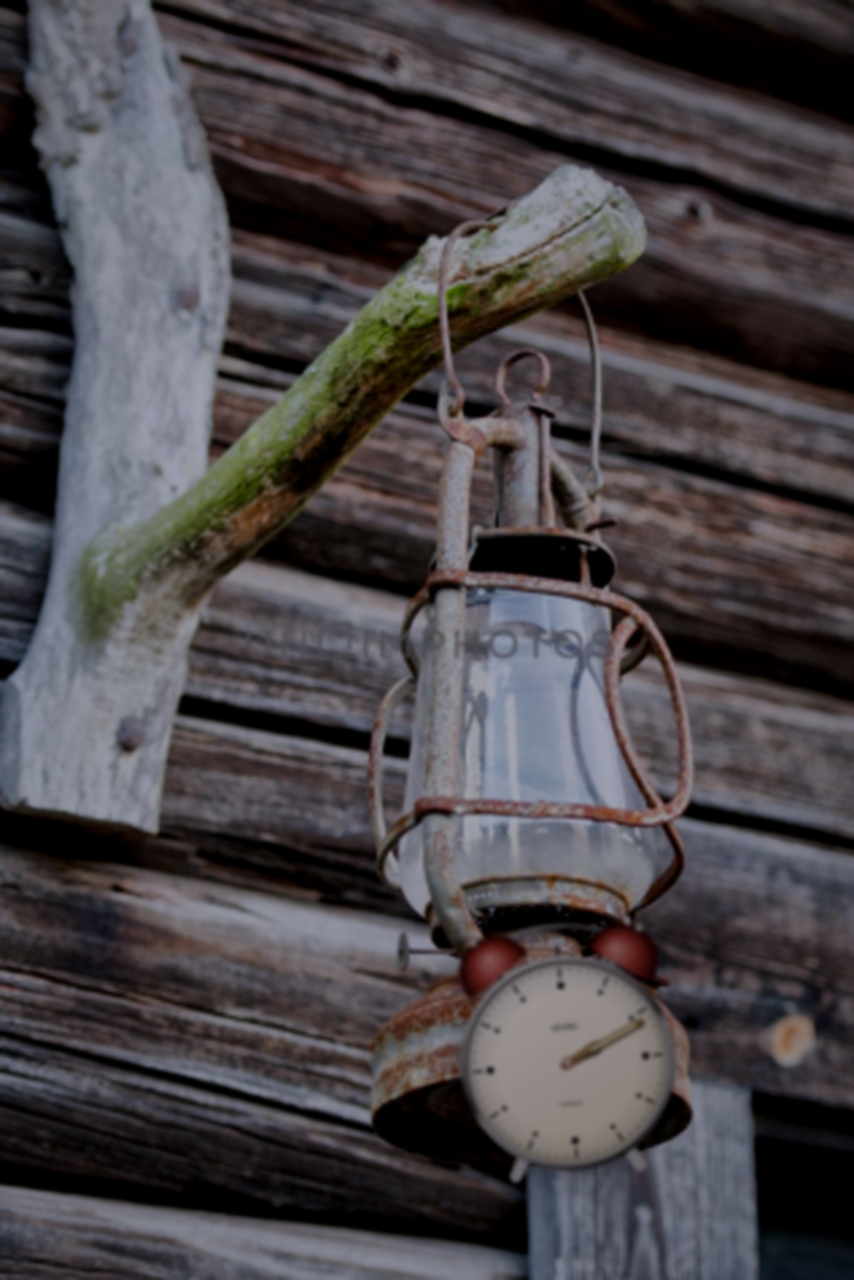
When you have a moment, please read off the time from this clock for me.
2:11
